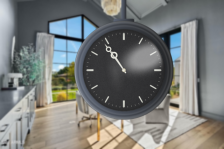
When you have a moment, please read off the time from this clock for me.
10:54
